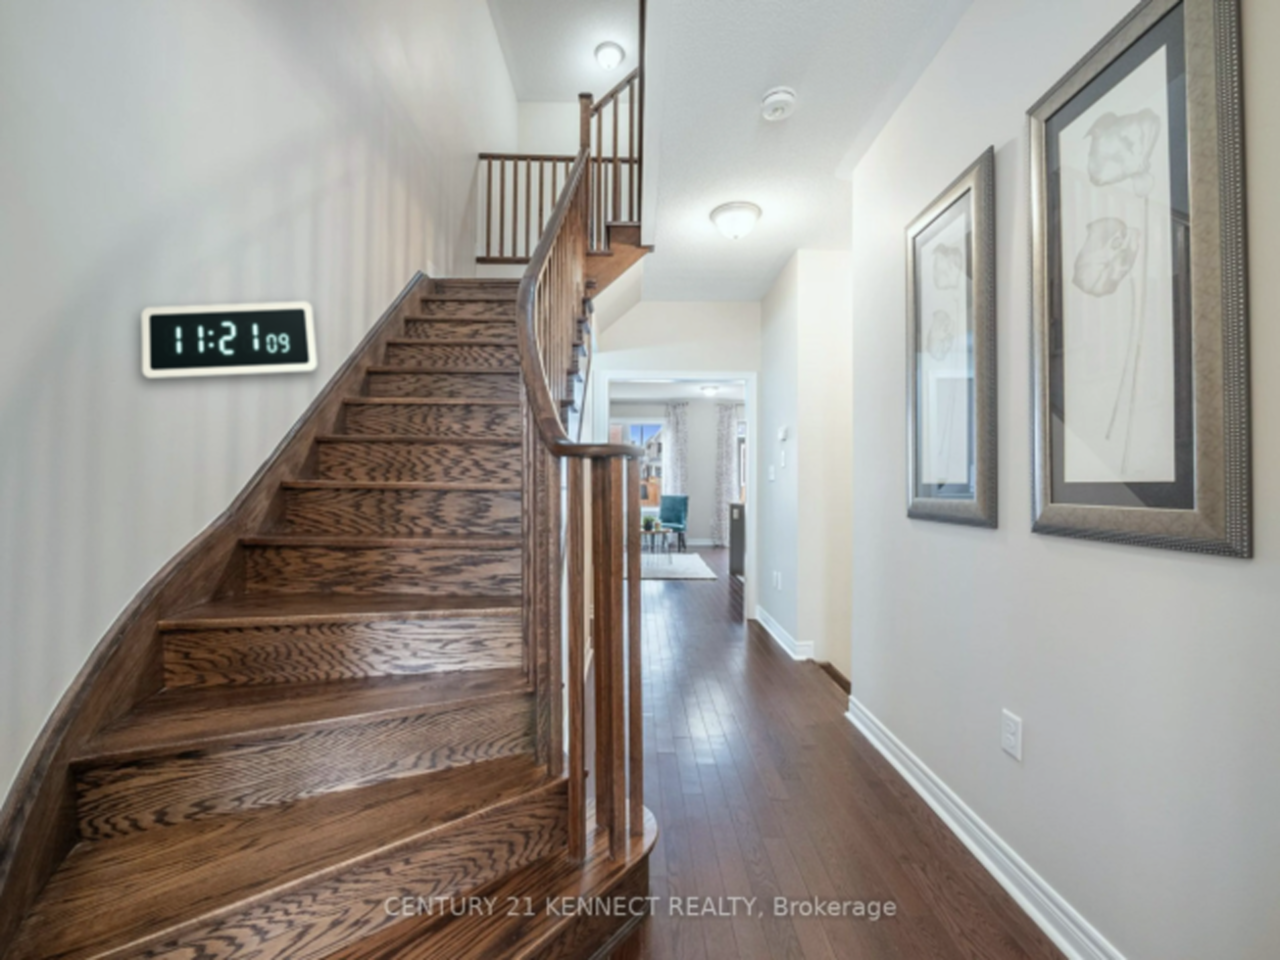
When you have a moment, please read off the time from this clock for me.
11:21:09
